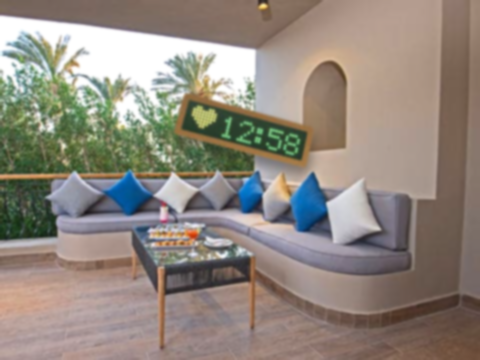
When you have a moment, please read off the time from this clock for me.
12:58
